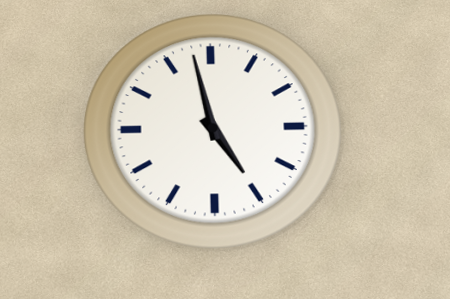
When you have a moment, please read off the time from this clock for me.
4:58
